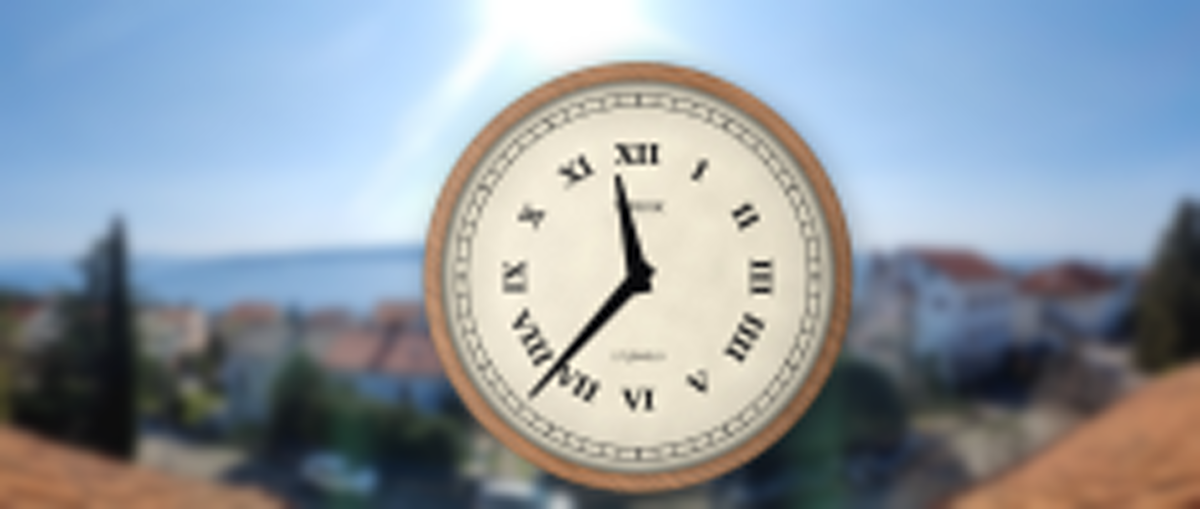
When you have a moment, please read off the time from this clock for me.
11:37
